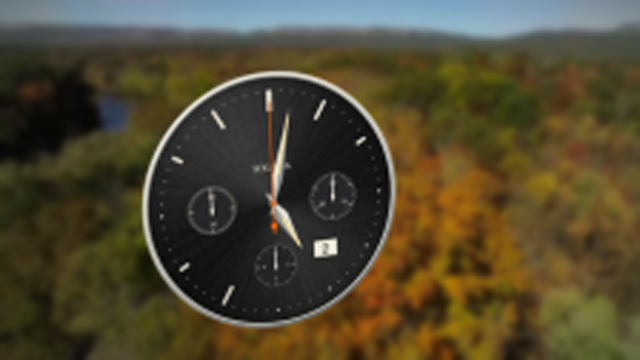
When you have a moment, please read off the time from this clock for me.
5:02
